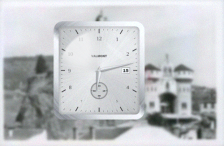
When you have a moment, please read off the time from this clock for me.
6:13
